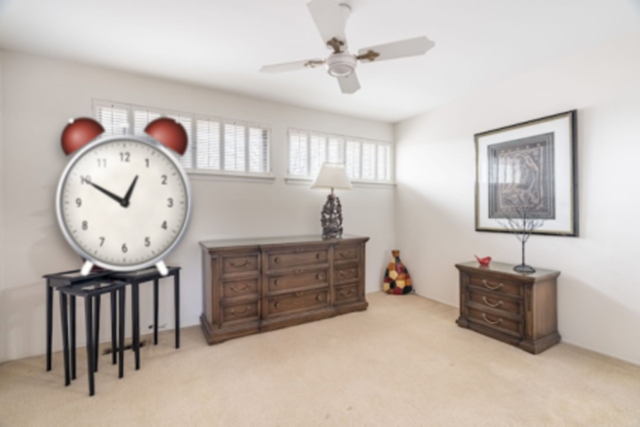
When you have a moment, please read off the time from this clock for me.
12:50
